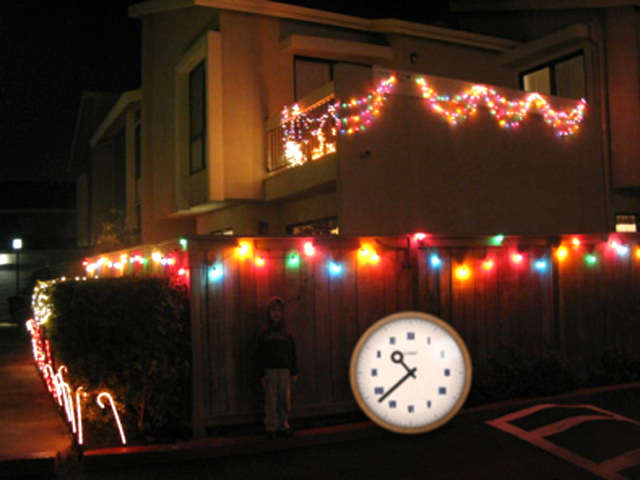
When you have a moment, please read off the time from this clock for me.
10:38
